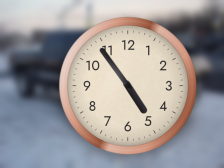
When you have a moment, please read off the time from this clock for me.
4:54
